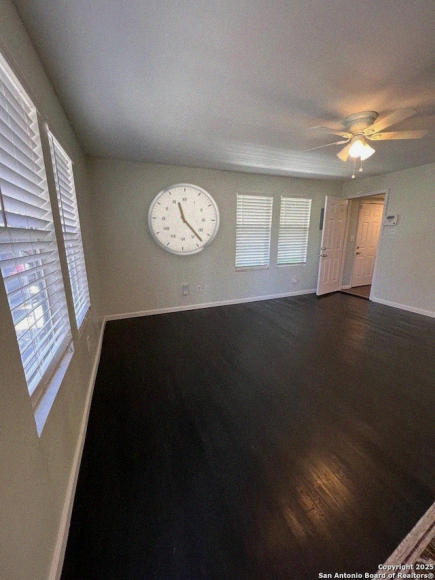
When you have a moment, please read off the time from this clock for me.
11:23
